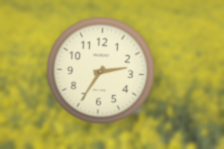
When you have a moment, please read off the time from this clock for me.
2:35
